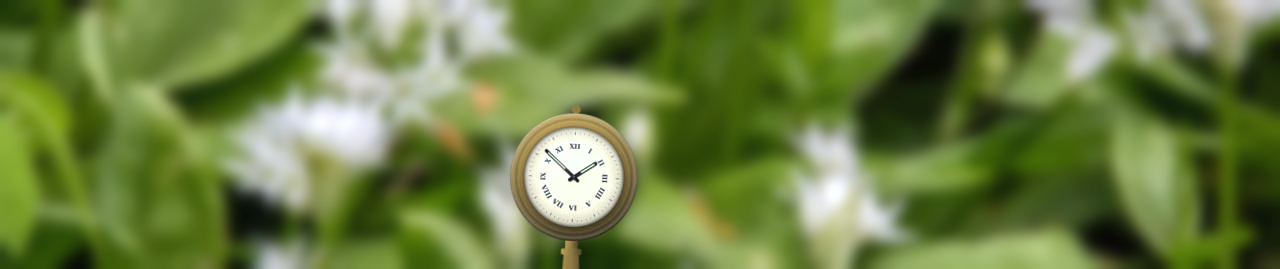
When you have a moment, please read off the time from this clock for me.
1:52
